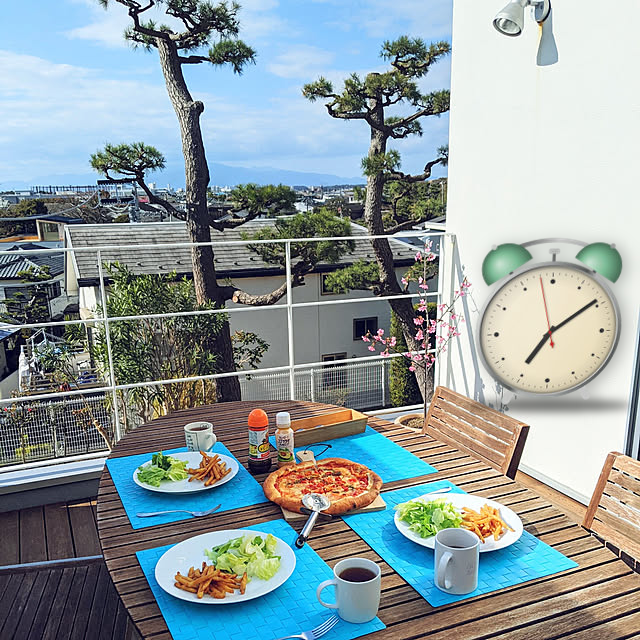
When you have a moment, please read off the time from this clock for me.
7:08:58
